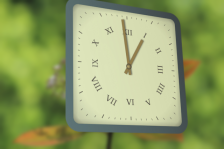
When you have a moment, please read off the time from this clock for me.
12:59
